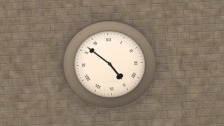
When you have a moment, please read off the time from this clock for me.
4:52
